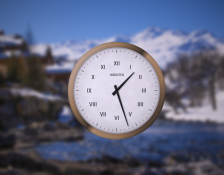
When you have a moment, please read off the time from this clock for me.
1:27
